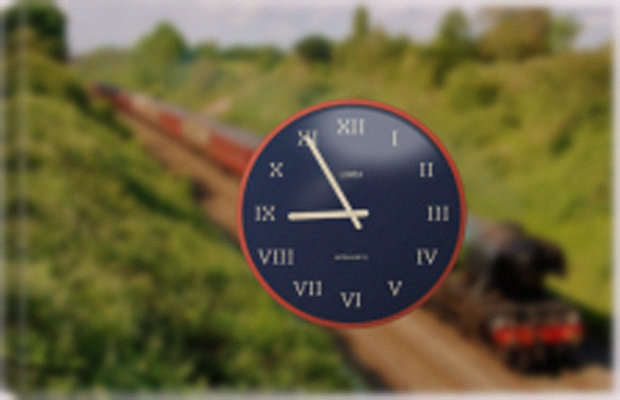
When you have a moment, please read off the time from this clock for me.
8:55
